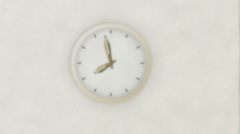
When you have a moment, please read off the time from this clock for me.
7:58
